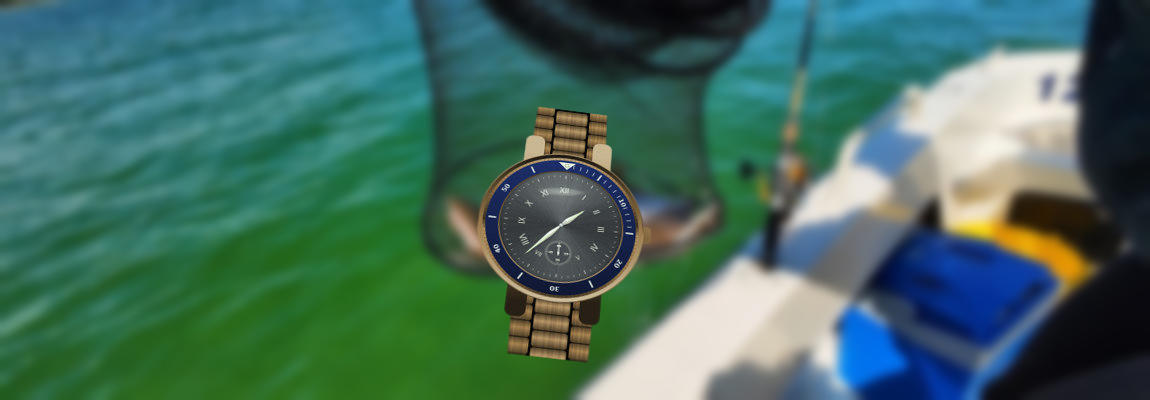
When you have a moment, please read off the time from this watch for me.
1:37
